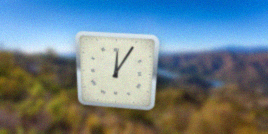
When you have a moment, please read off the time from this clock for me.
12:05
